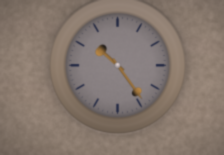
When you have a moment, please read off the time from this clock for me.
10:24
